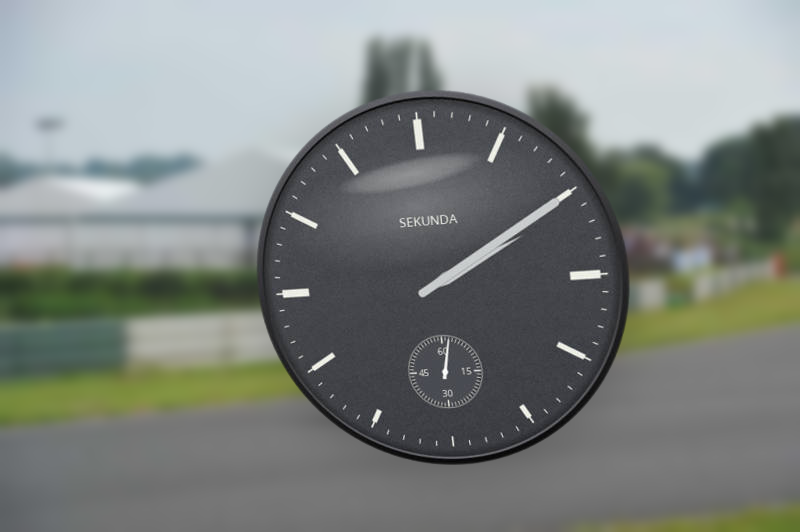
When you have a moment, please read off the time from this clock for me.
2:10:02
